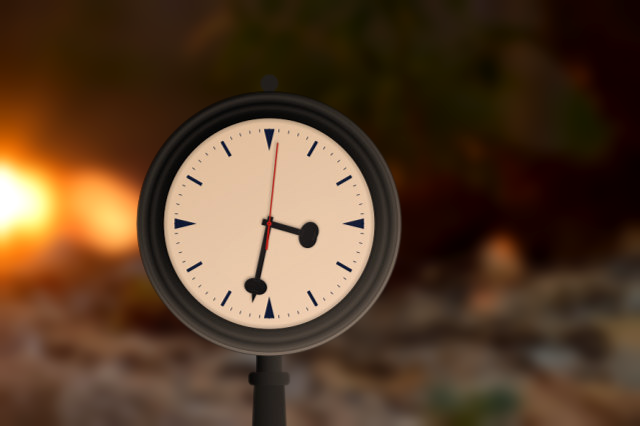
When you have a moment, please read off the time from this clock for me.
3:32:01
